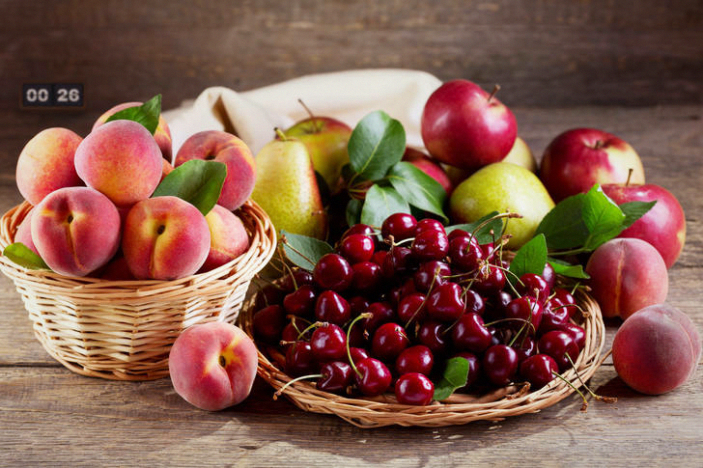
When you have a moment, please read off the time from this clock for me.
0:26
